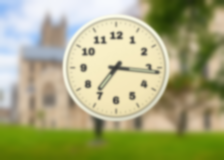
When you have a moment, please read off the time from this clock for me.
7:16
